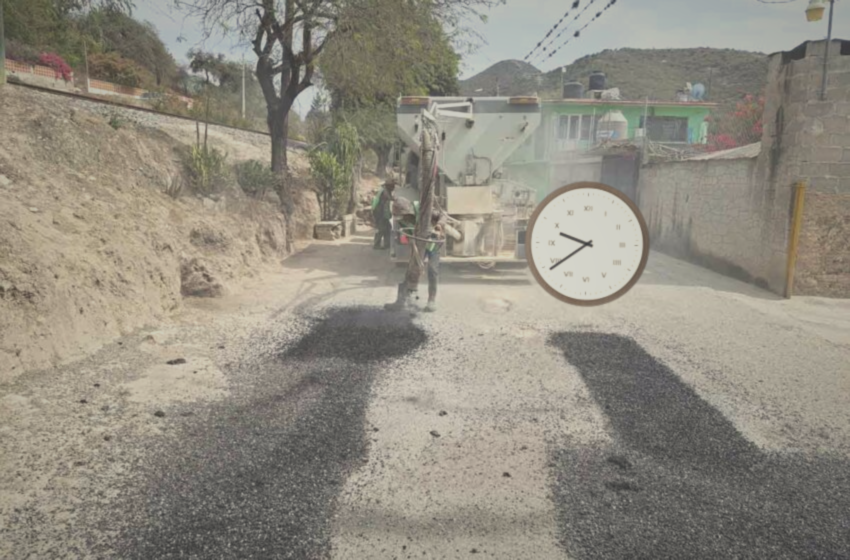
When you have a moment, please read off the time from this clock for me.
9:39
